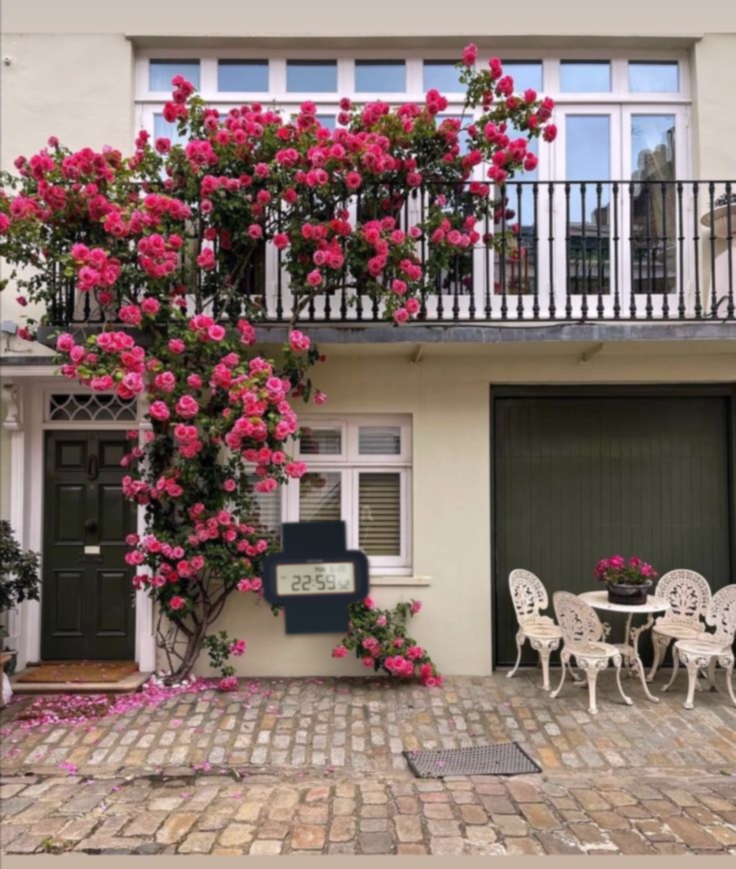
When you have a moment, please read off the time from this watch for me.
22:59
